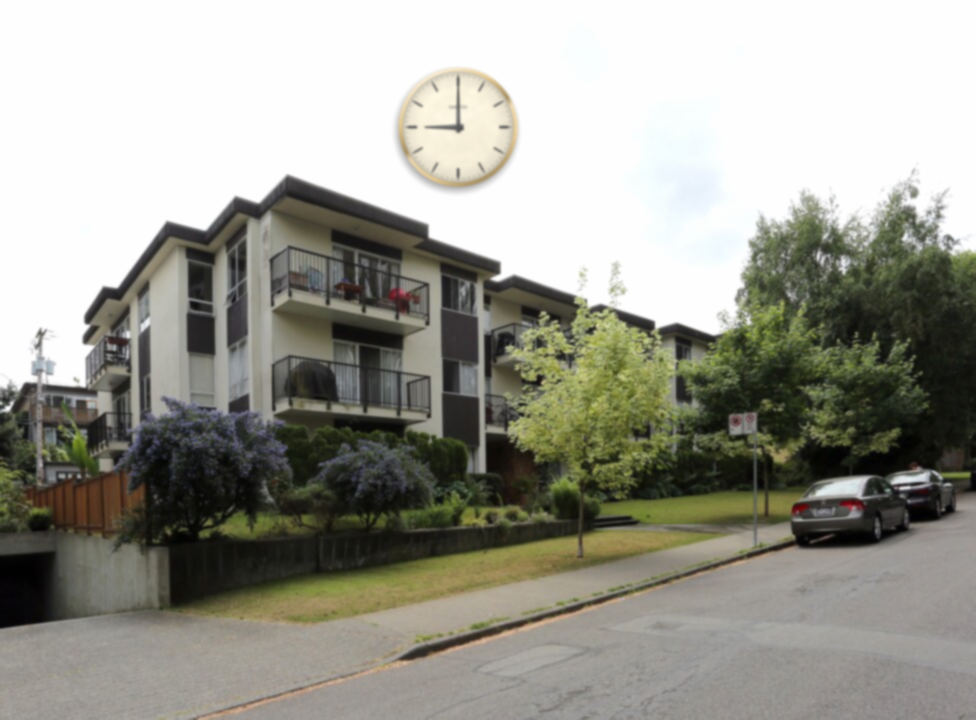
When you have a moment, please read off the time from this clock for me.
9:00
